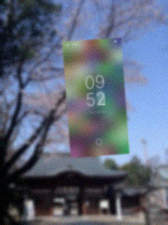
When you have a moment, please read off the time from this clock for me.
9:52
